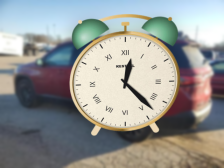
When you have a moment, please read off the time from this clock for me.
12:23
